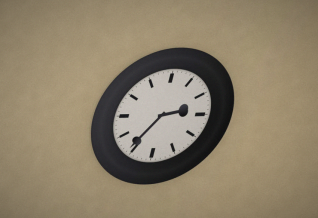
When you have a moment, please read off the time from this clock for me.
2:36
